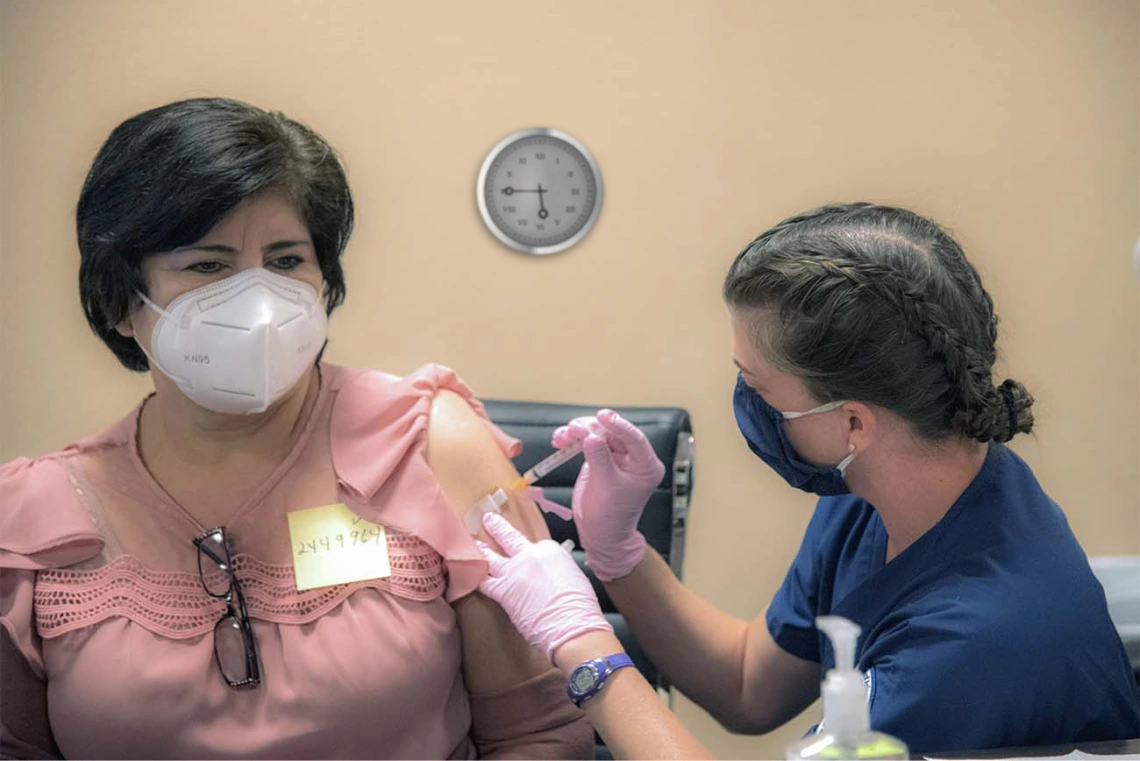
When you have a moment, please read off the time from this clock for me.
5:45
